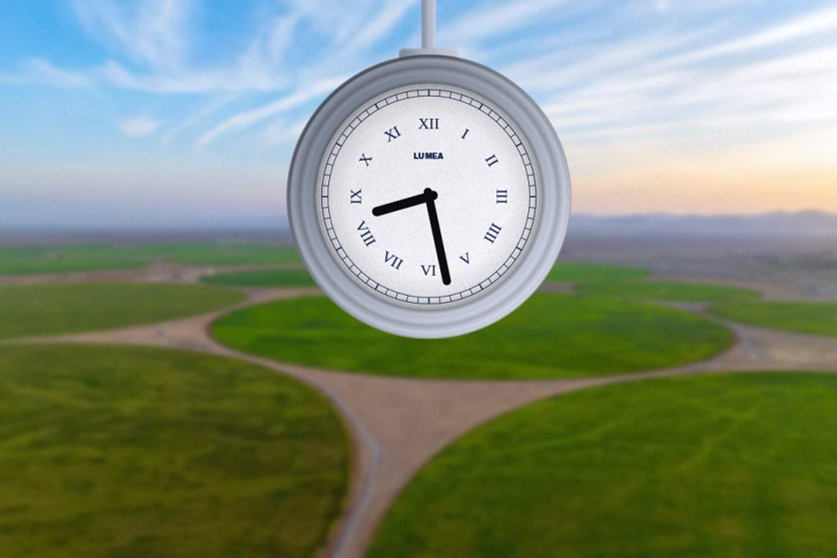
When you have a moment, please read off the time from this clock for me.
8:28
